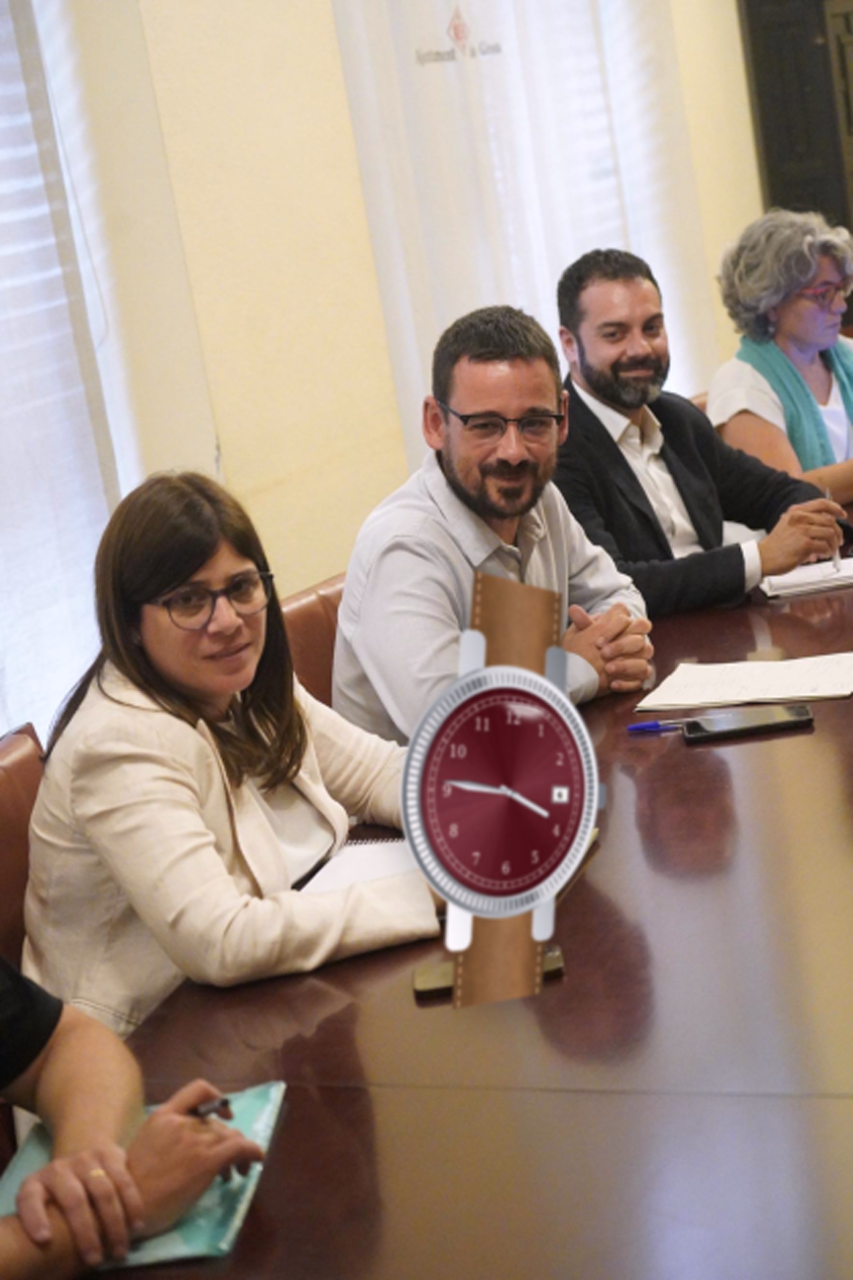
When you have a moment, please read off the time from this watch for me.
3:46
